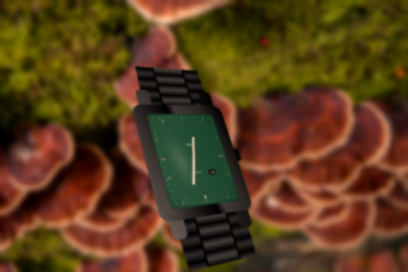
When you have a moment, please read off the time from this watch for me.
12:33
